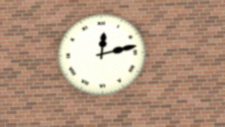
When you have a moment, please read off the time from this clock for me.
12:13
